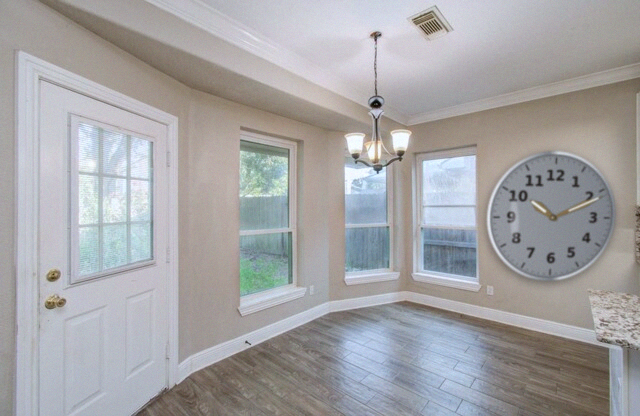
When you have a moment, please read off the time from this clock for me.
10:11
